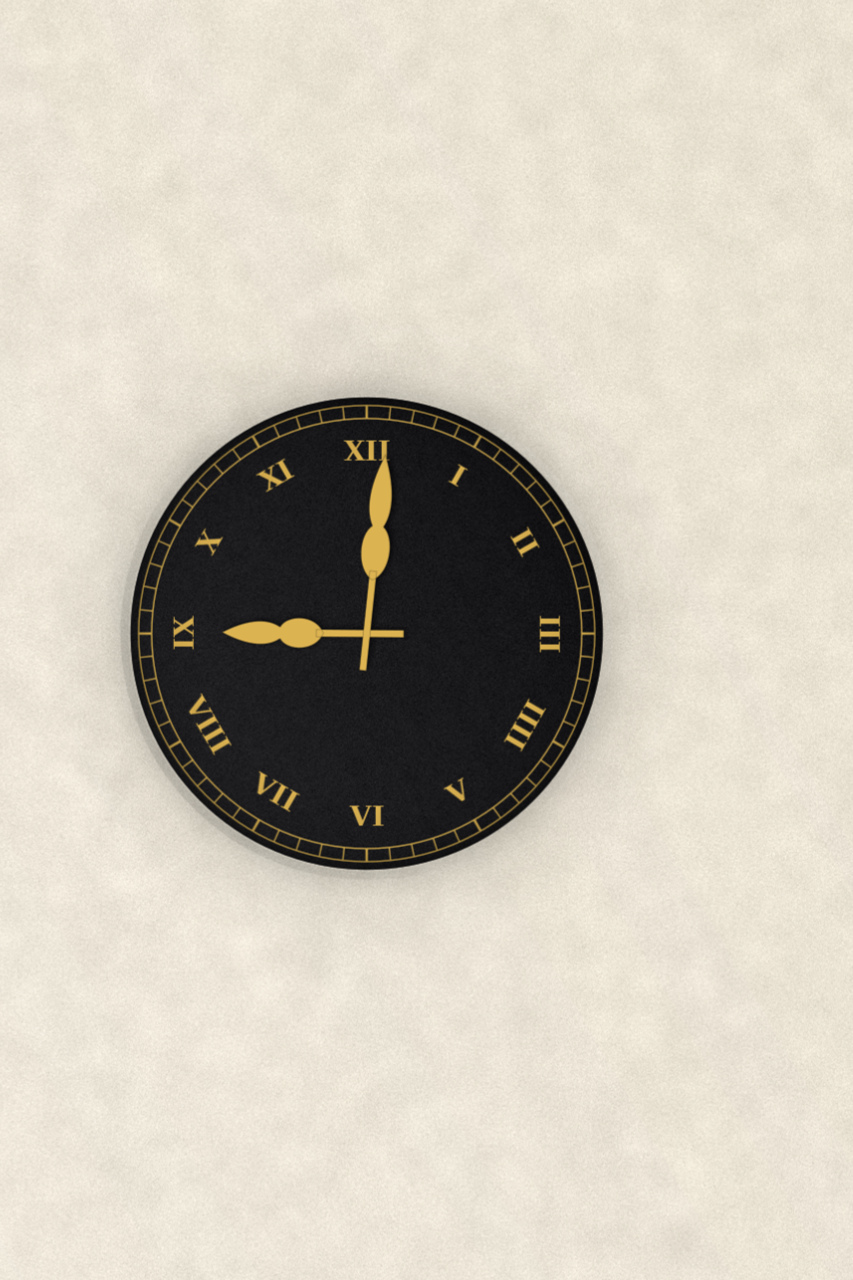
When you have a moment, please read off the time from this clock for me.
9:01
